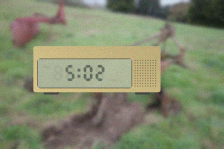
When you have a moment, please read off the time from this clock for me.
5:02
